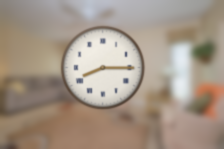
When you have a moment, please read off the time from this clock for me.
8:15
